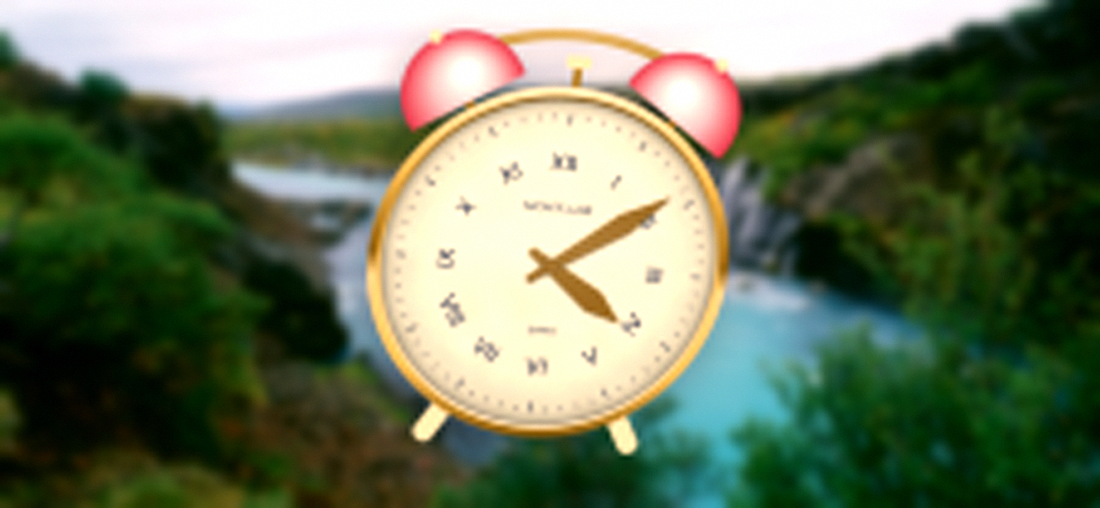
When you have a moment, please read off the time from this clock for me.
4:09
